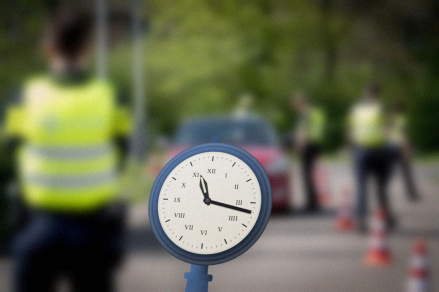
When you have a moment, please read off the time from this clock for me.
11:17
